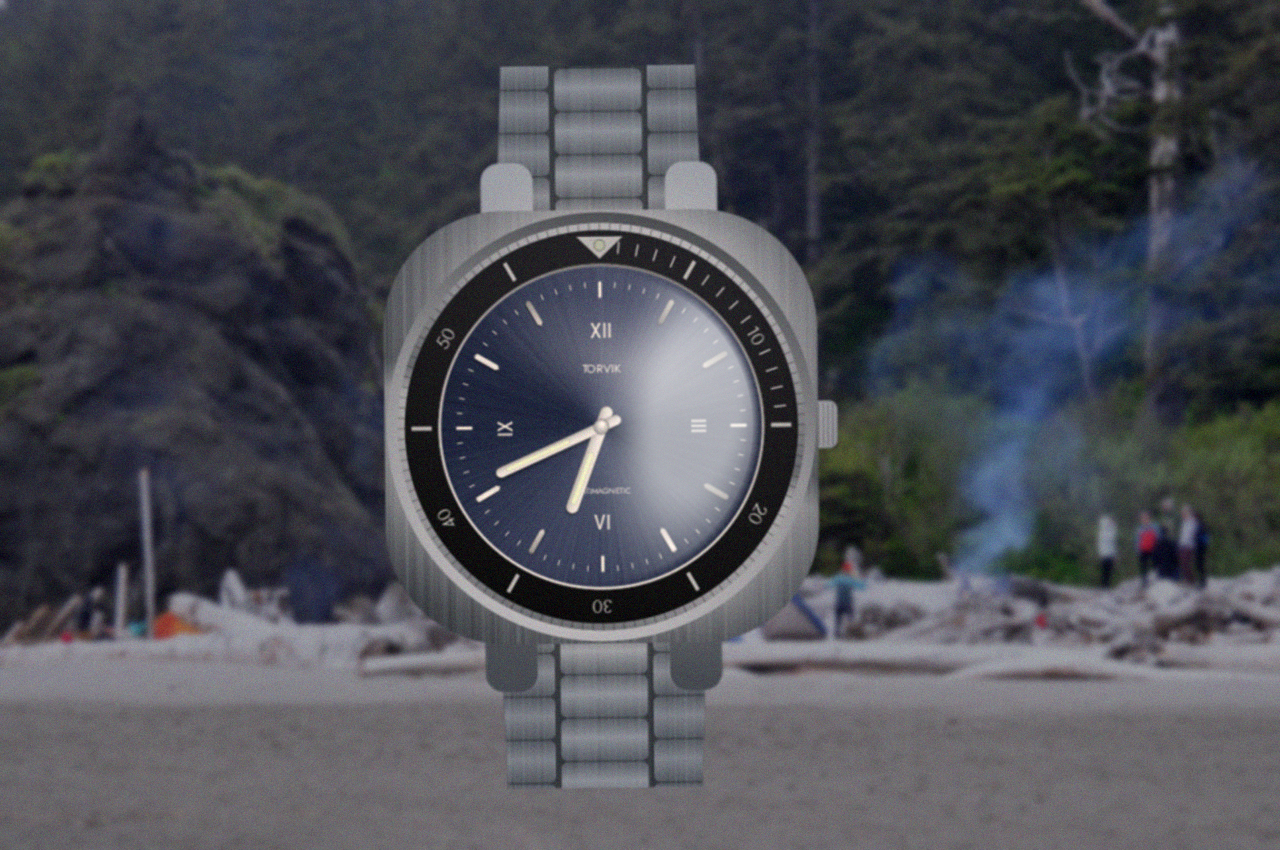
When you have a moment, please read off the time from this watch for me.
6:41
